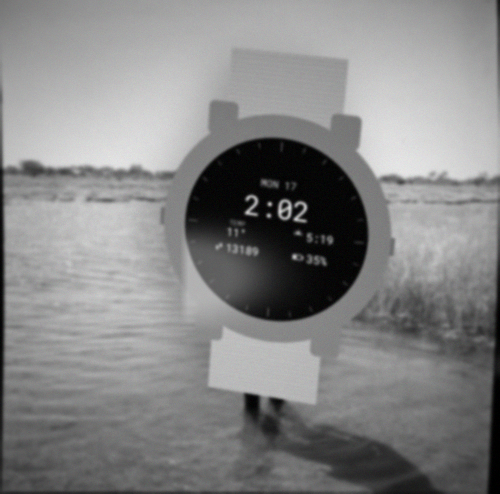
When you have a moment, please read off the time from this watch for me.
2:02
